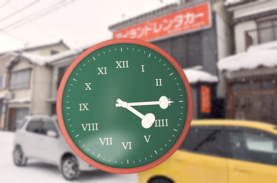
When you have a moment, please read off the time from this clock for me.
4:15
